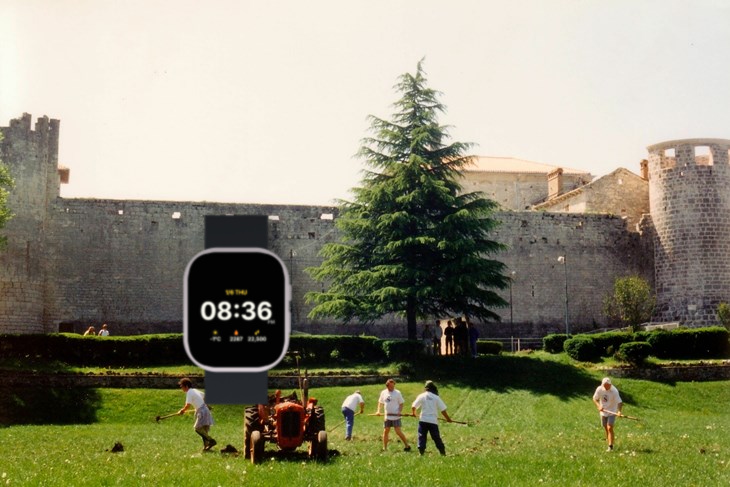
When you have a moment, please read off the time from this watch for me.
8:36
